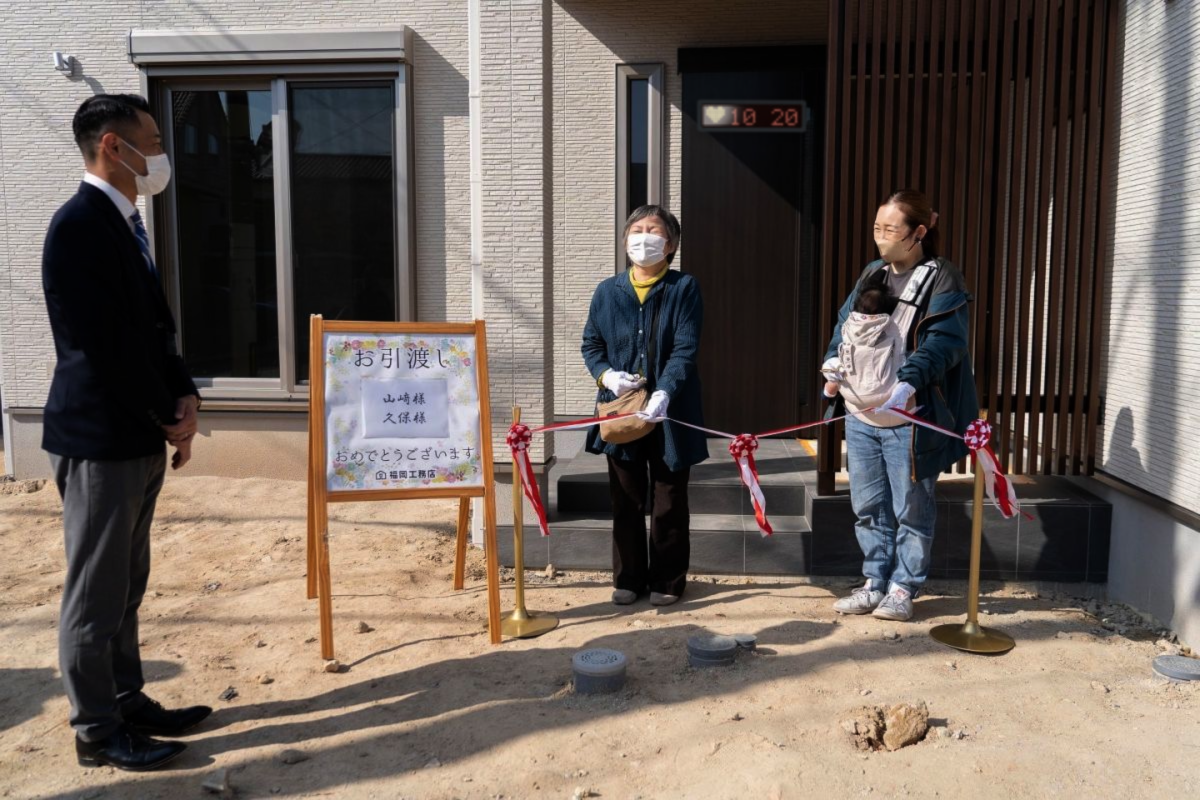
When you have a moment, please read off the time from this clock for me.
10:20
